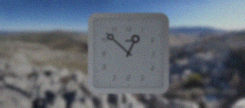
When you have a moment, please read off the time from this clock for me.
12:52
